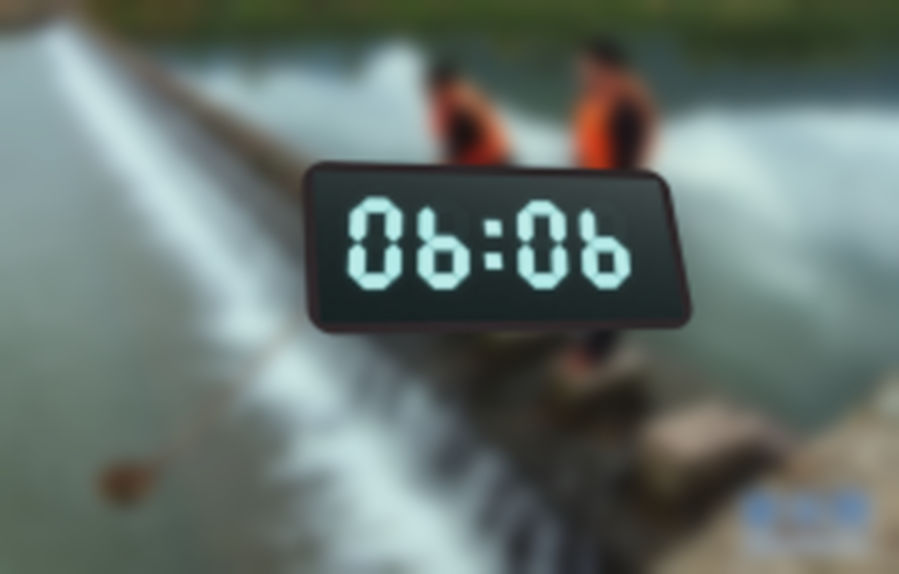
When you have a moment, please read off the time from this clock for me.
6:06
